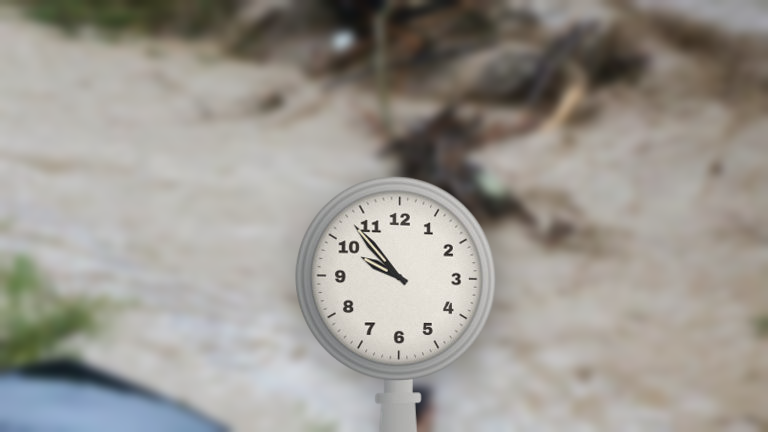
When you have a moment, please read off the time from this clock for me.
9:53
